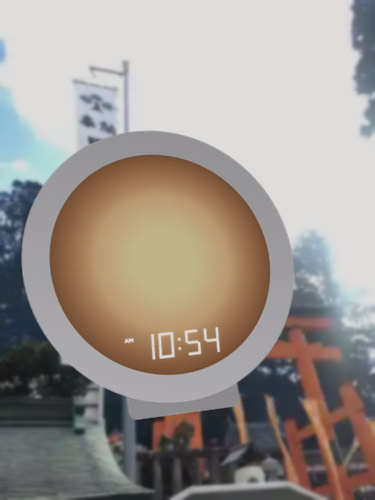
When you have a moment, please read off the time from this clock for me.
10:54
